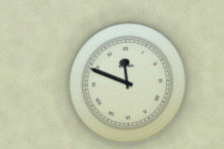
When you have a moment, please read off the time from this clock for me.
11:49
